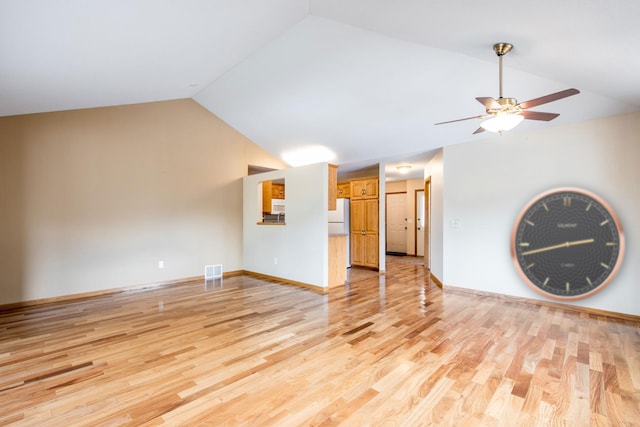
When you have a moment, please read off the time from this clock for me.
2:43
